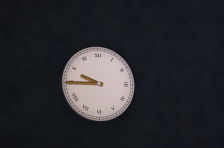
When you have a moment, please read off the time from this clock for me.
9:45
